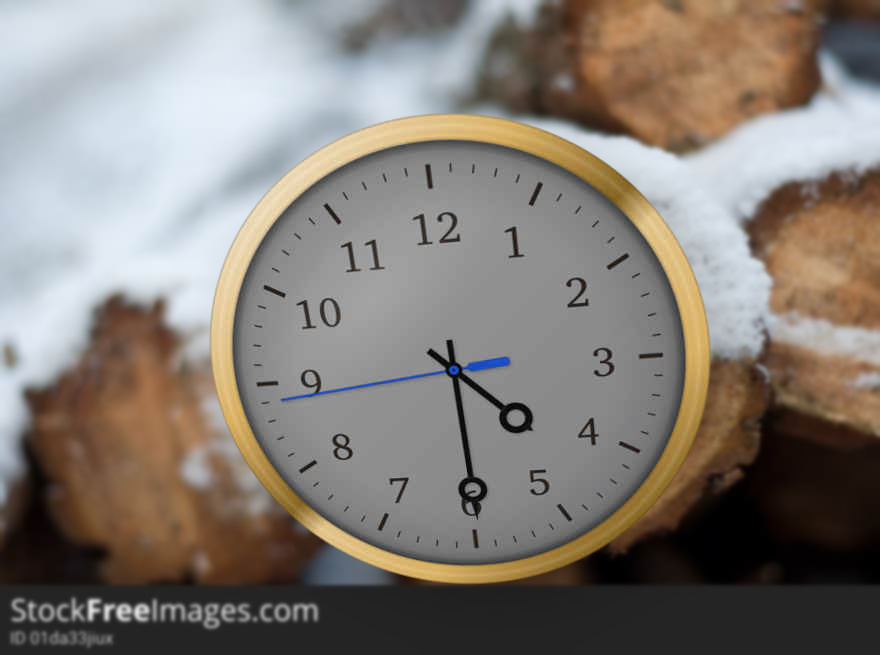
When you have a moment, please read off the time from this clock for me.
4:29:44
